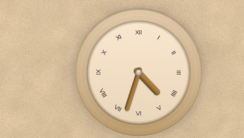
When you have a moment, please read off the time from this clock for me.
4:33
